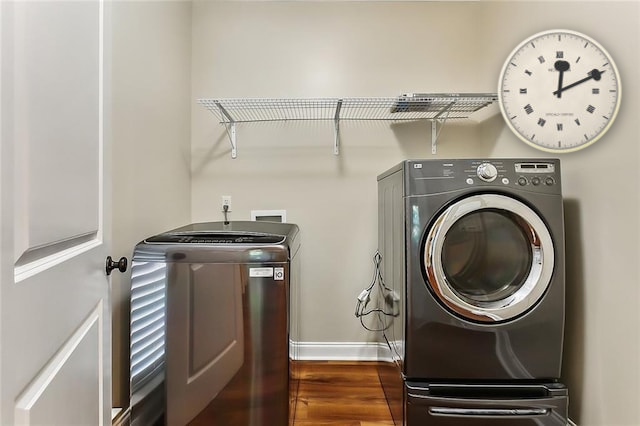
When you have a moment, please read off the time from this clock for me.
12:11
